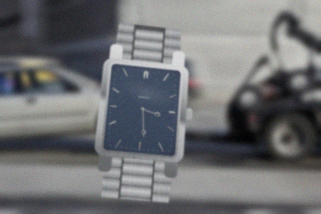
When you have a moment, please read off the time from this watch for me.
3:29
